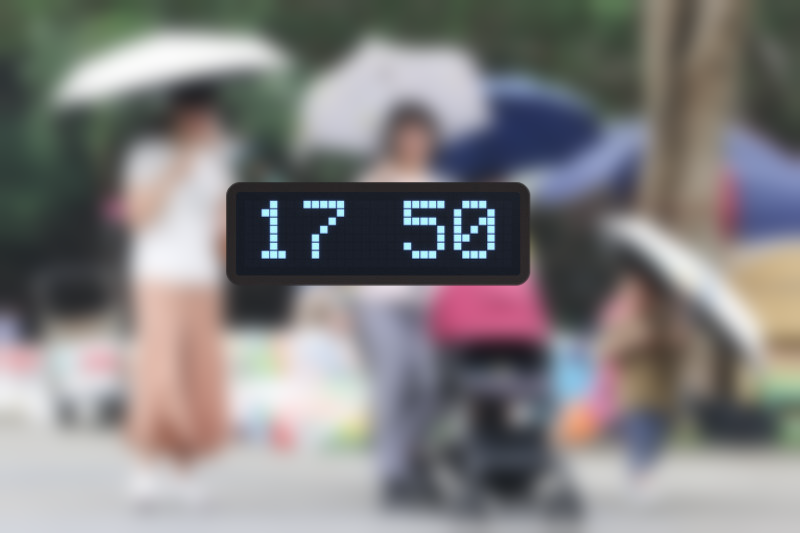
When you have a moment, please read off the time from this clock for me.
17:50
